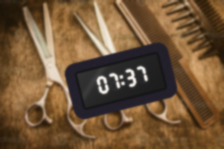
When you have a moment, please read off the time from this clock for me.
7:37
